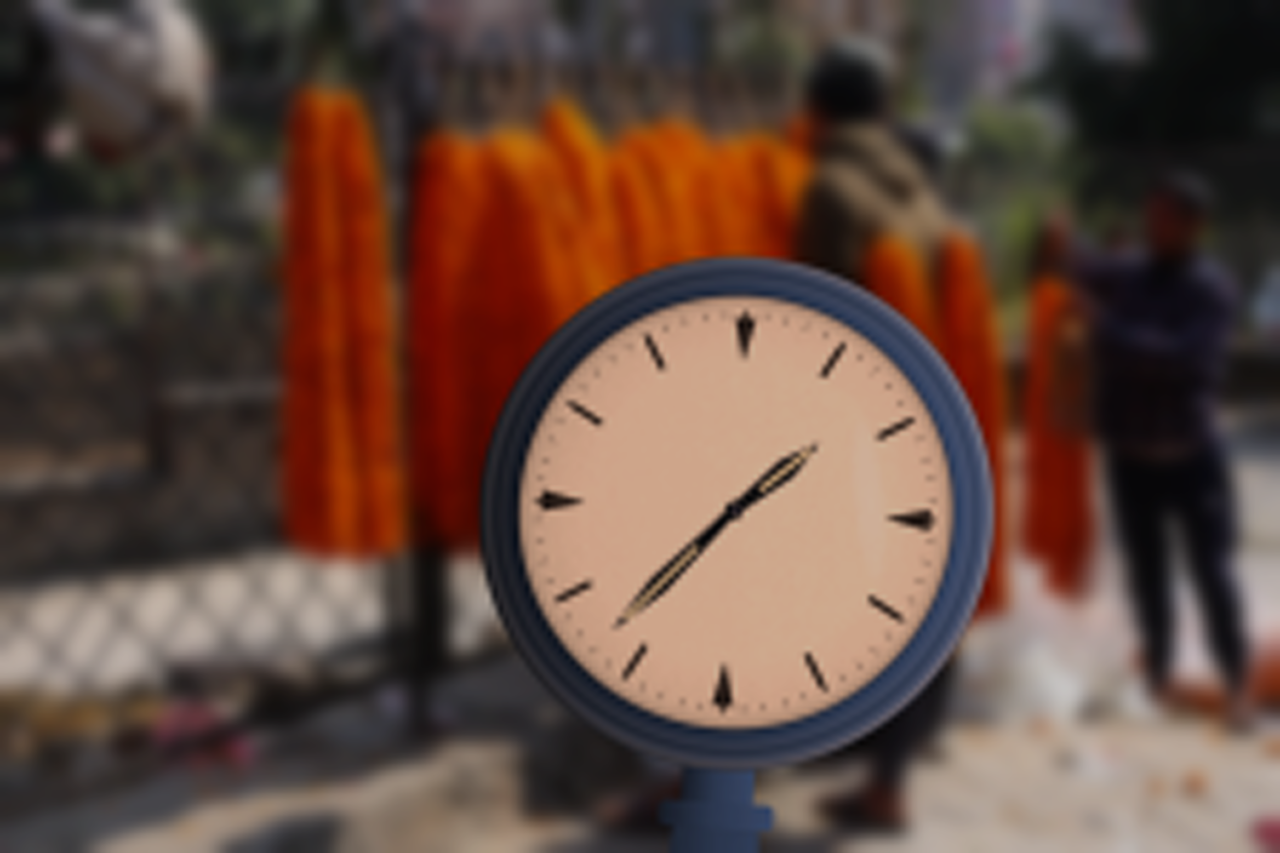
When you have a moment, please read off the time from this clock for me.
1:37
